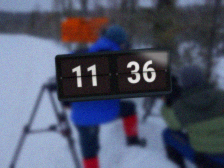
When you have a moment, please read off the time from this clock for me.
11:36
